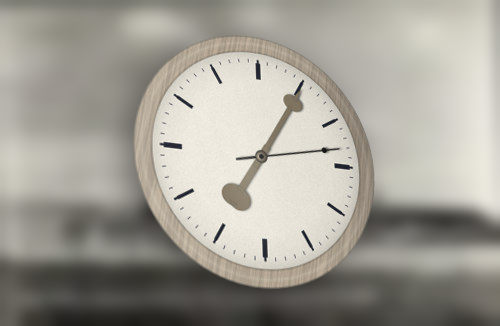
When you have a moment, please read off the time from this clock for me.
7:05:13
